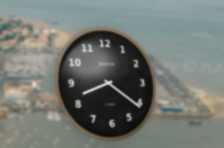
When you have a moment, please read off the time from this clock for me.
8:21
